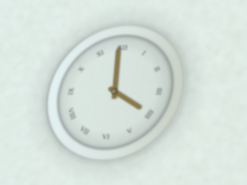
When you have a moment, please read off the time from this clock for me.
3:59
